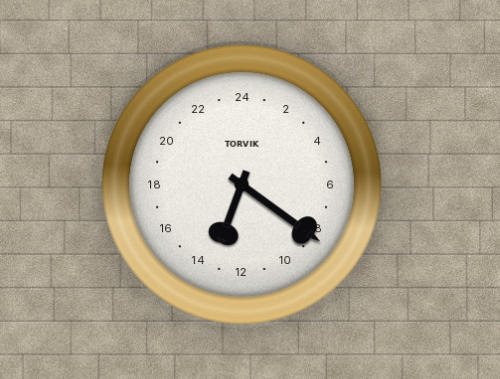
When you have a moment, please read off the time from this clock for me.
13:21
